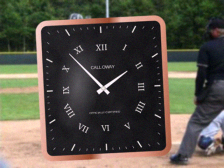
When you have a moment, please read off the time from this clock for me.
1:53
